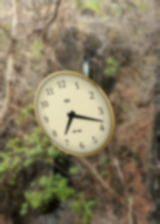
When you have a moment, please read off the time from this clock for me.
7:18
